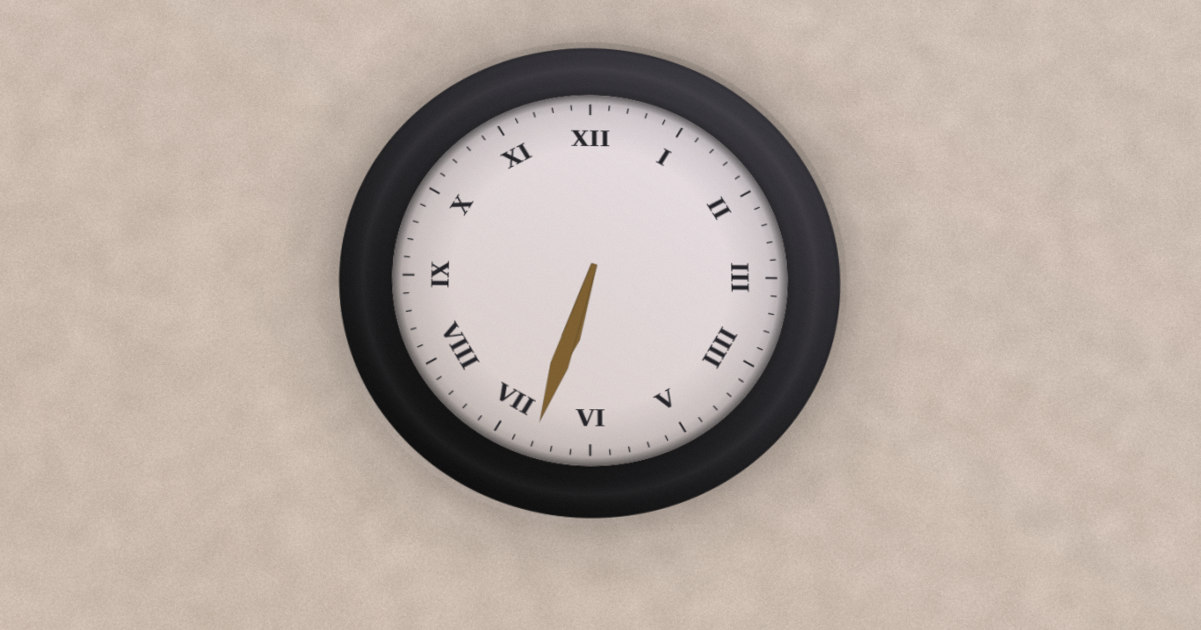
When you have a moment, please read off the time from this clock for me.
6:33
